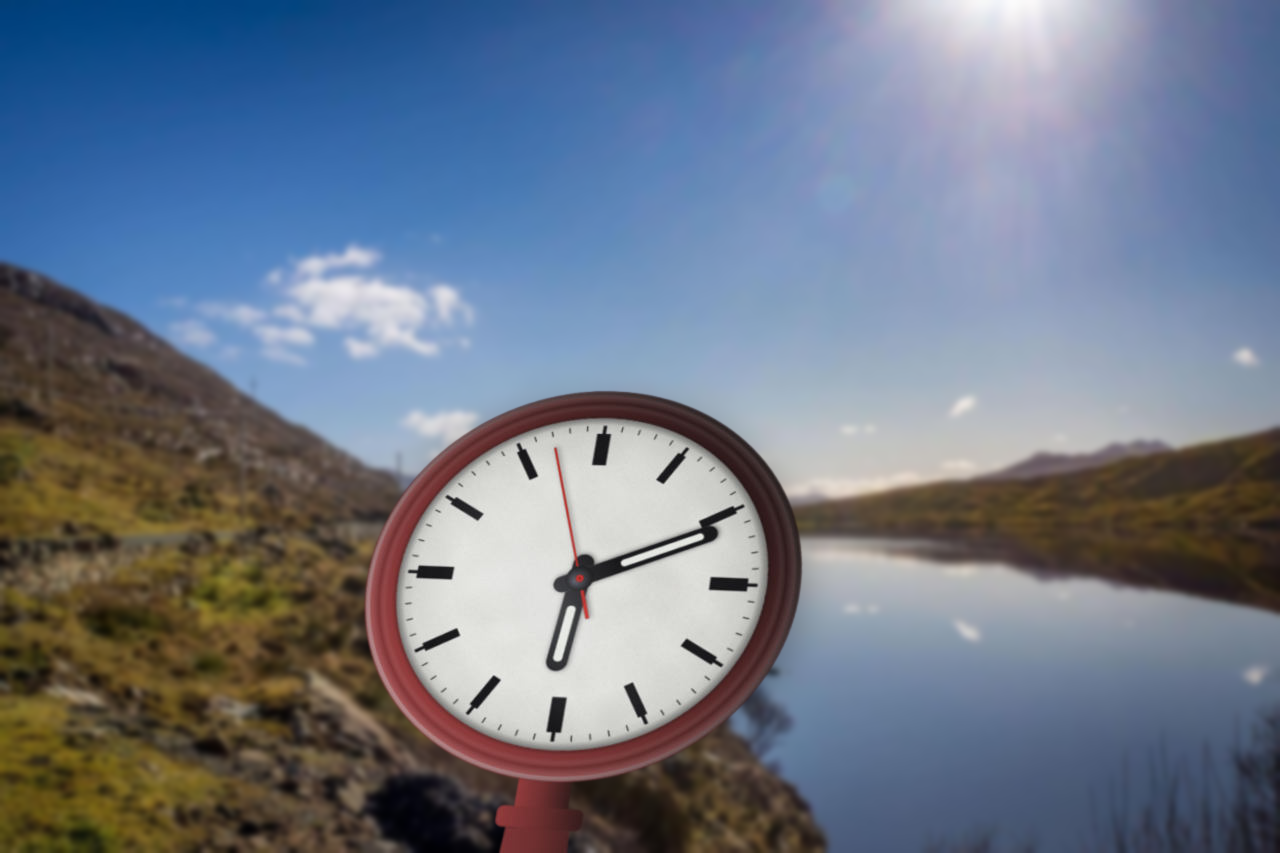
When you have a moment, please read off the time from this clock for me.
6:10:57
